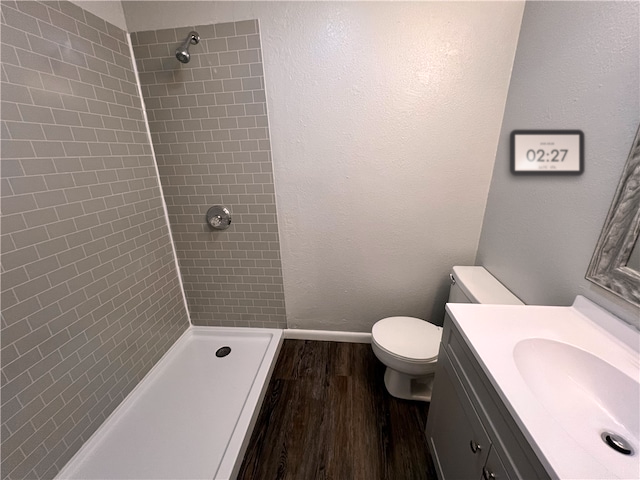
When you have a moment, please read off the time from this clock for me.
2:27
